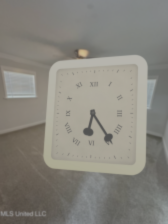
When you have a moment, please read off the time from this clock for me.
6:24
